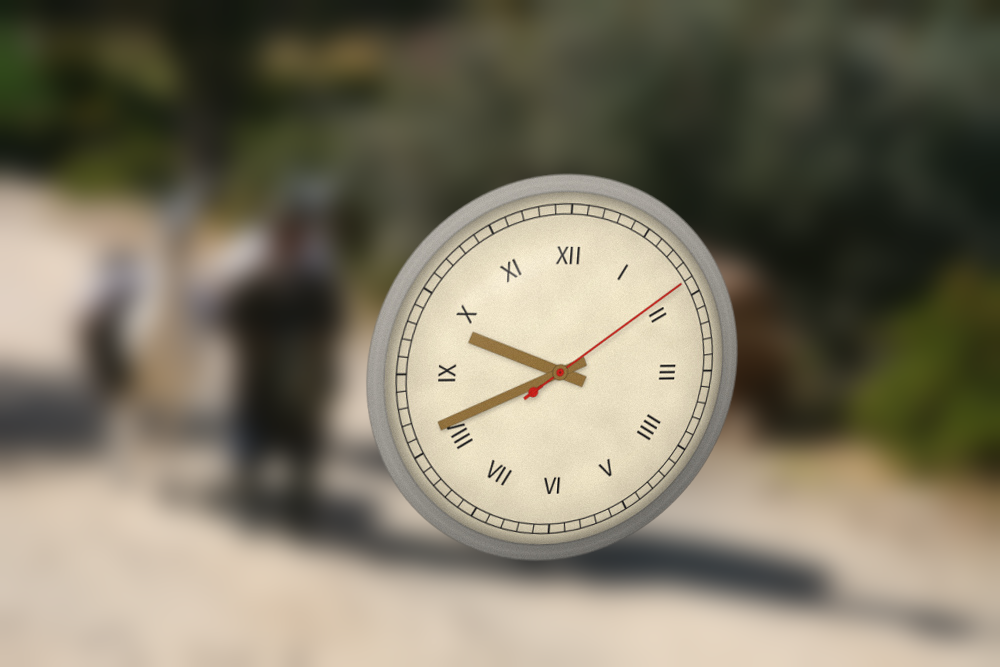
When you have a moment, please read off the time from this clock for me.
9:41:09
